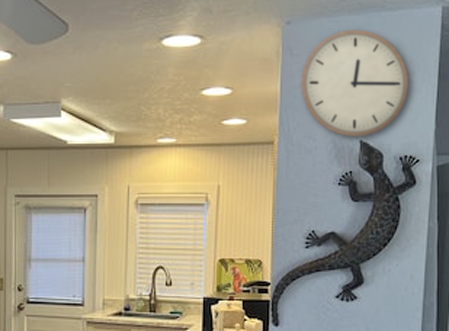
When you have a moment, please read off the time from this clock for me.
12:15
